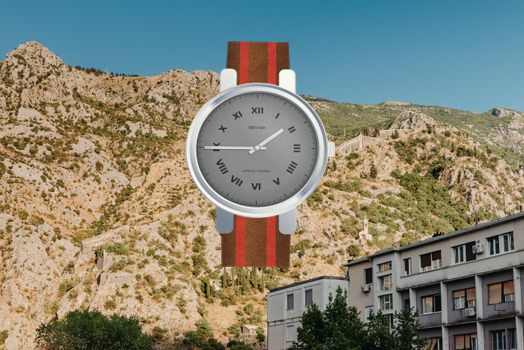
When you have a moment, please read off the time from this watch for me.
1:45
